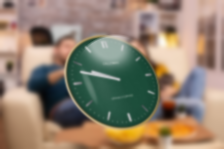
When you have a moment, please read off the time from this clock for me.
9:48
